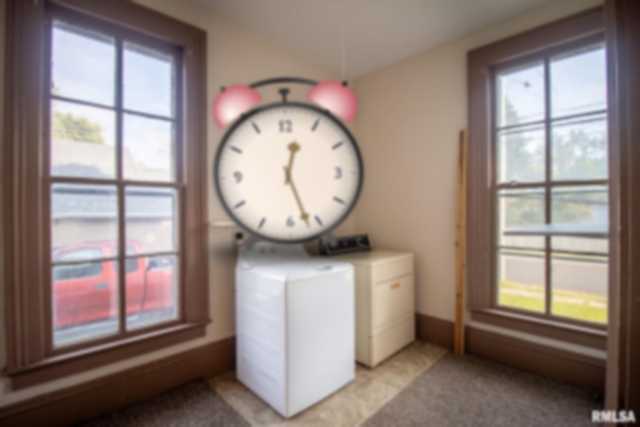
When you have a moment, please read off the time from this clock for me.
12:27
